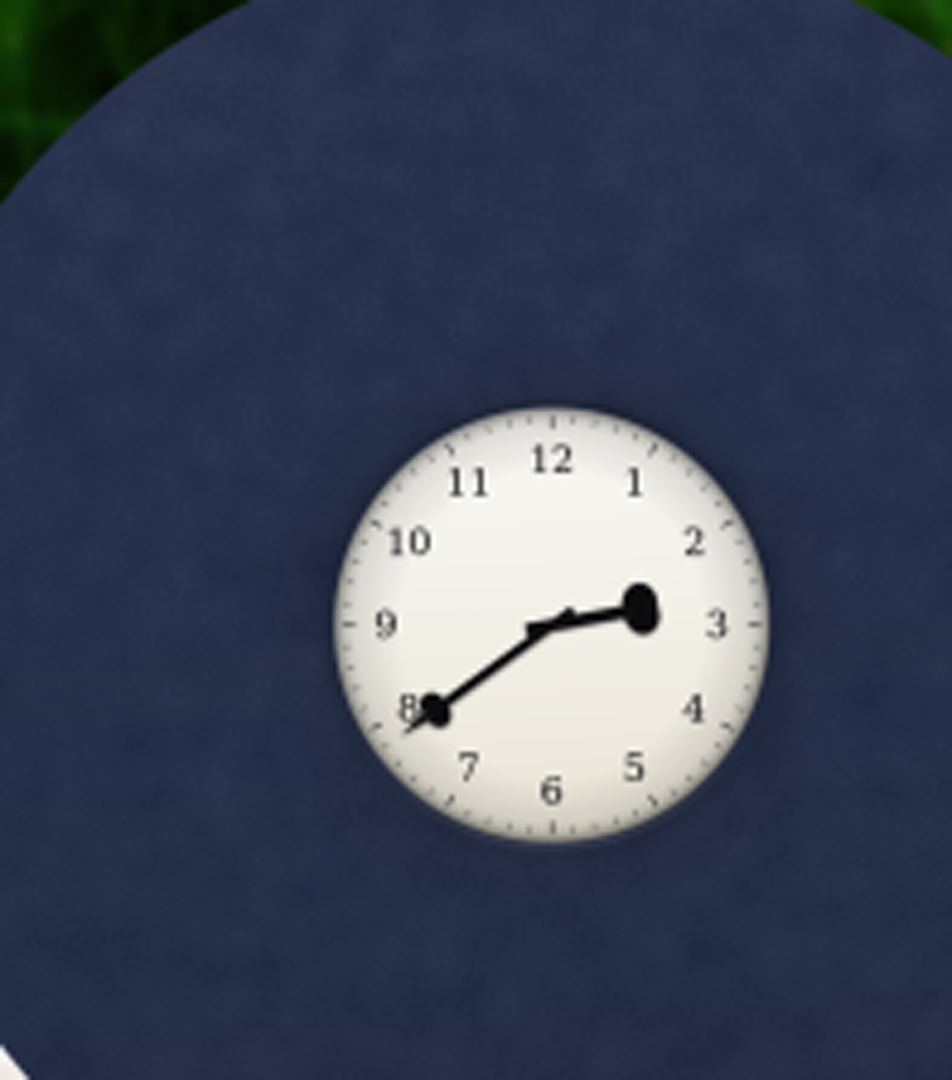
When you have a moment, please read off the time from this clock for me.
2:39
